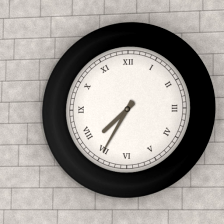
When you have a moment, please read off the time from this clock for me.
7:35
